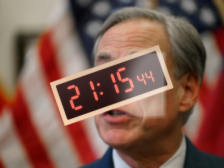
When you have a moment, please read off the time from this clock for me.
21:15:44
